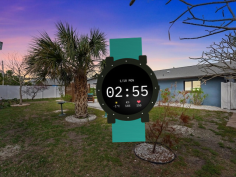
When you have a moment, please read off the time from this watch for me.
2:55
